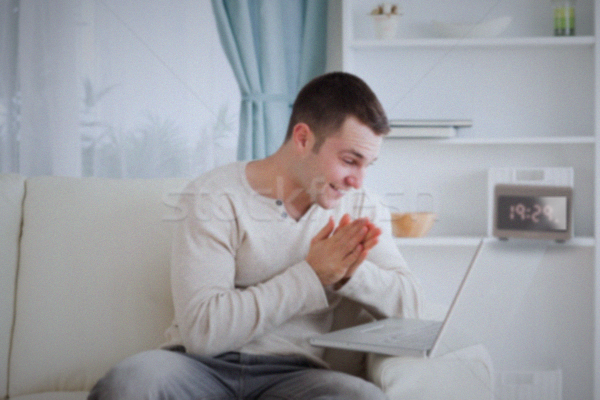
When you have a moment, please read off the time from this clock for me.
19:29
